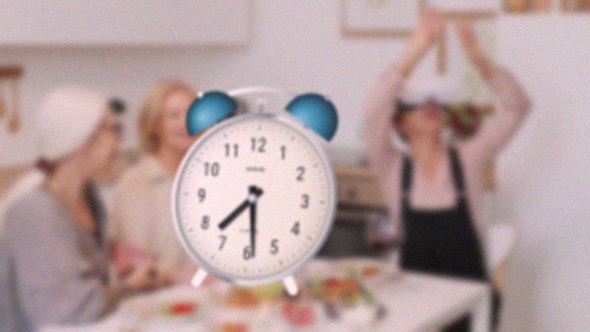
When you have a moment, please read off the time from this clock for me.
7:29
